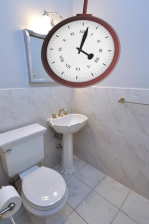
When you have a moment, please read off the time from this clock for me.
4:02
